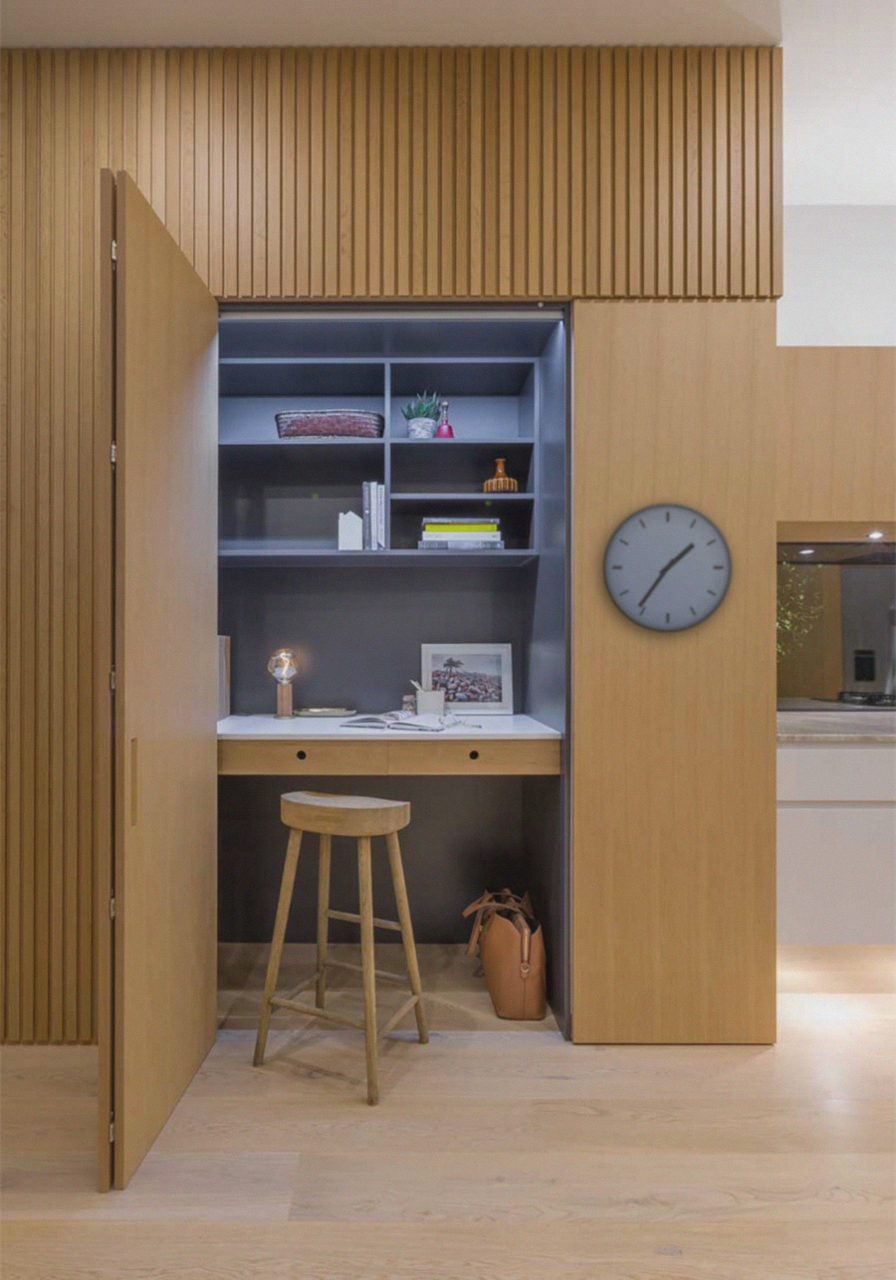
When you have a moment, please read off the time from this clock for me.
1:36
